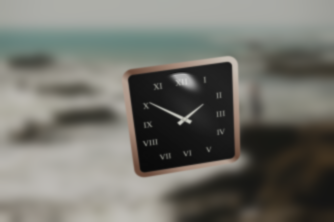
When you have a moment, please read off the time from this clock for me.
1:51
